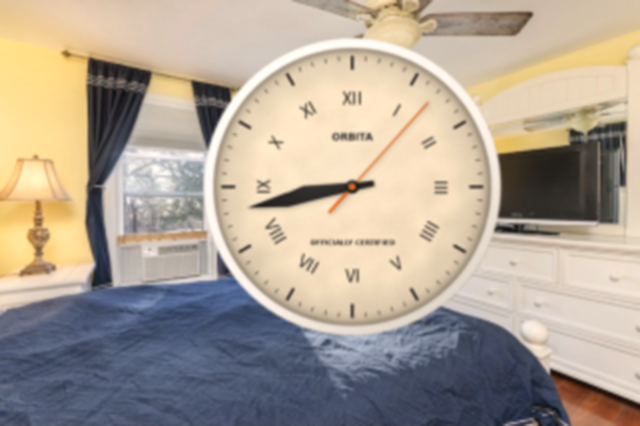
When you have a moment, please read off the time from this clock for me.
8:43:07
